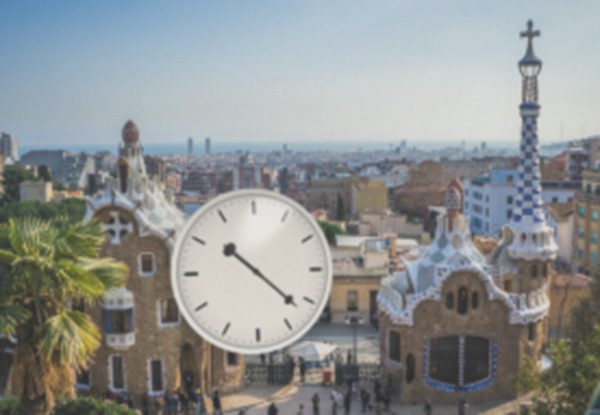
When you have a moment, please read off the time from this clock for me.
10:22
